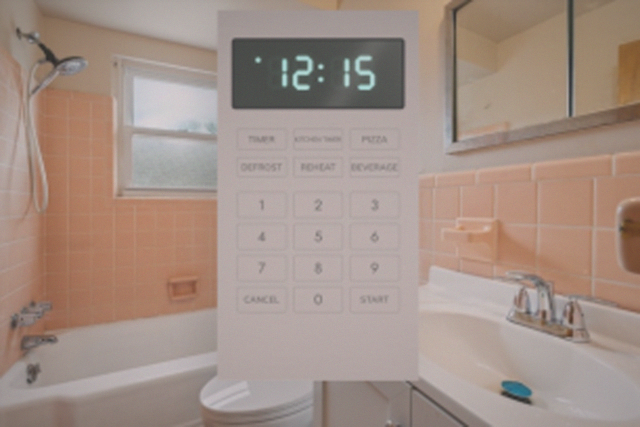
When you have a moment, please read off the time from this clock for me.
12:15
